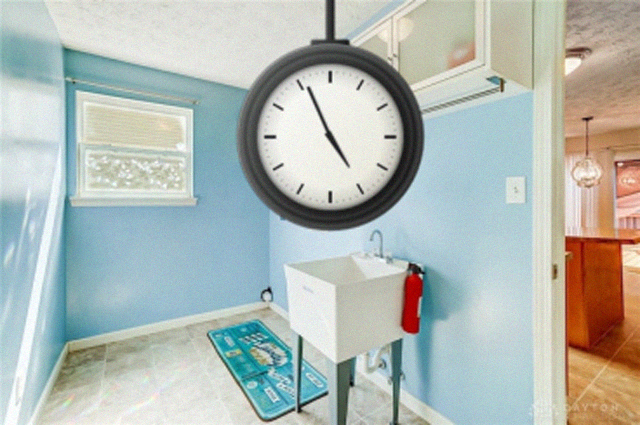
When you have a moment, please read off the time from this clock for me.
4:56
